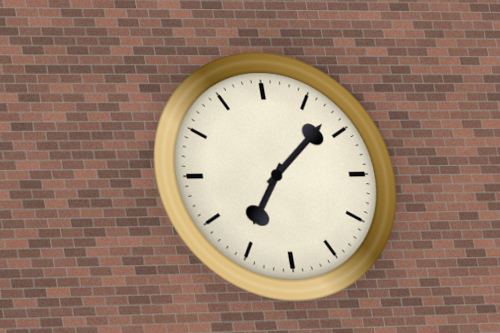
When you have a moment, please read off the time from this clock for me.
7:08
